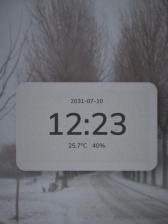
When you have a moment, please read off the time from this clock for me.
12:23
